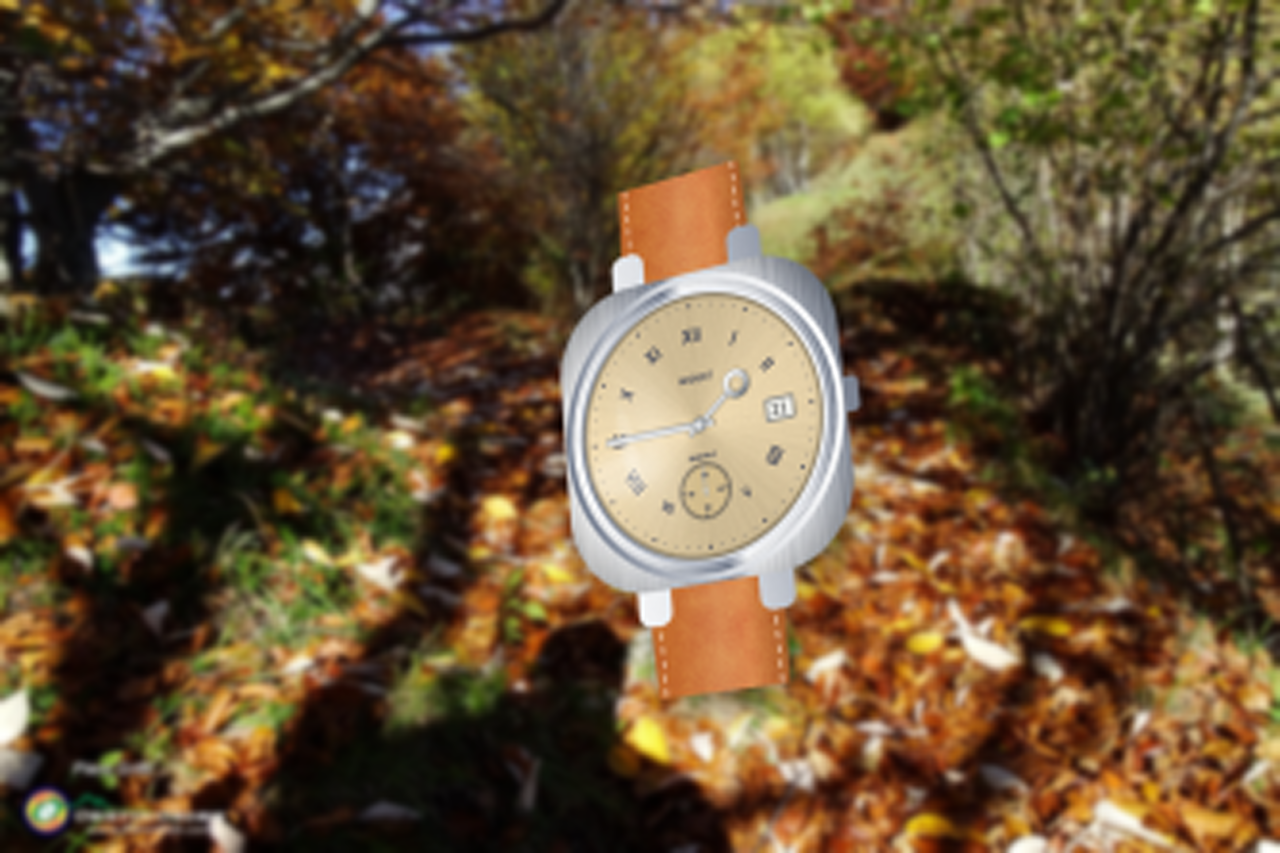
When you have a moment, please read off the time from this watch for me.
1:45
